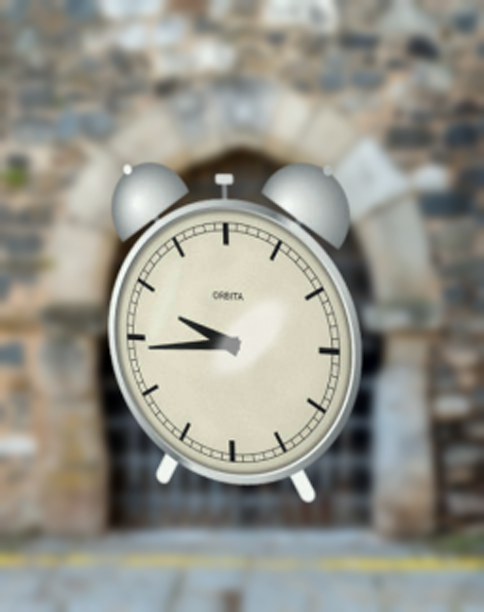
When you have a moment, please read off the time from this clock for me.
9:44
